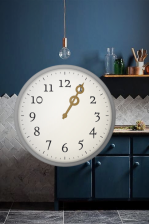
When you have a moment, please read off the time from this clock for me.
1:05
